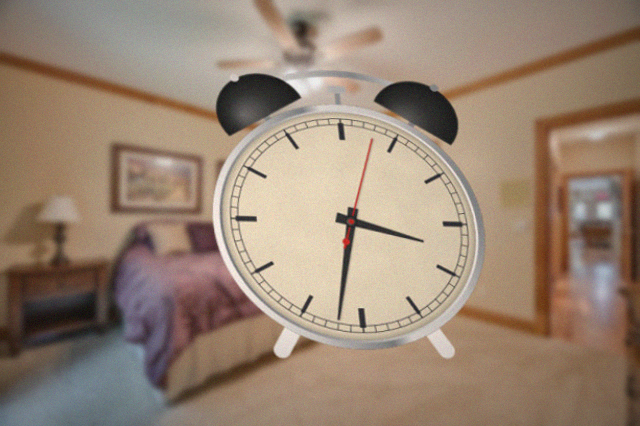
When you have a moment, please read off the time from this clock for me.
3:32:03
